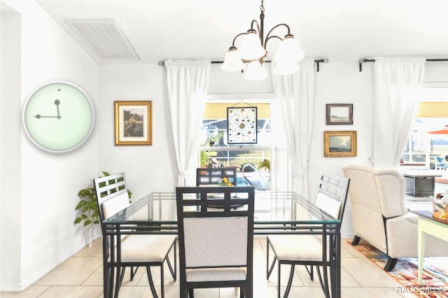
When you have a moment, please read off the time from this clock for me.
11:45
